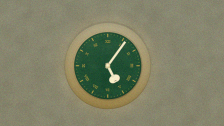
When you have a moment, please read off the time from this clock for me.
5:06
